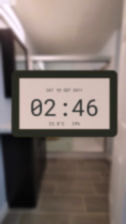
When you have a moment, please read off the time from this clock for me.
2:46
